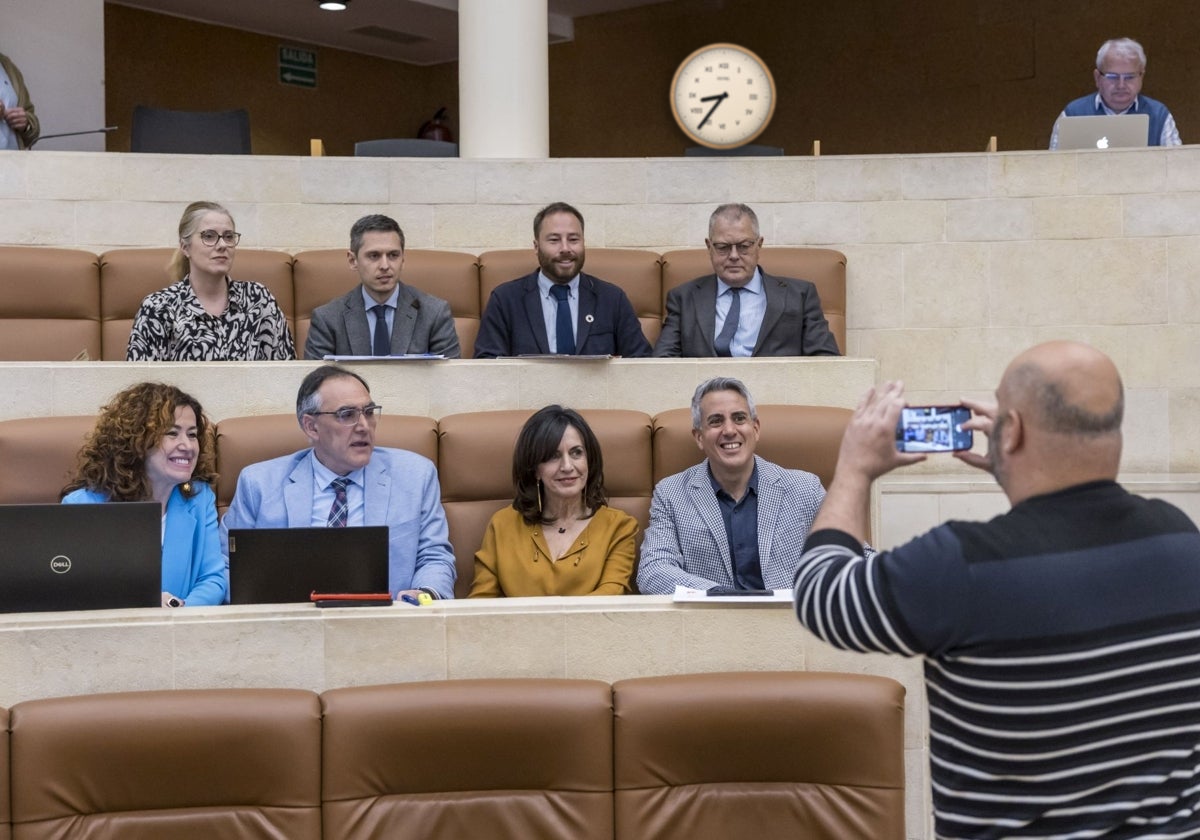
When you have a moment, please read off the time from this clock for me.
8:36
